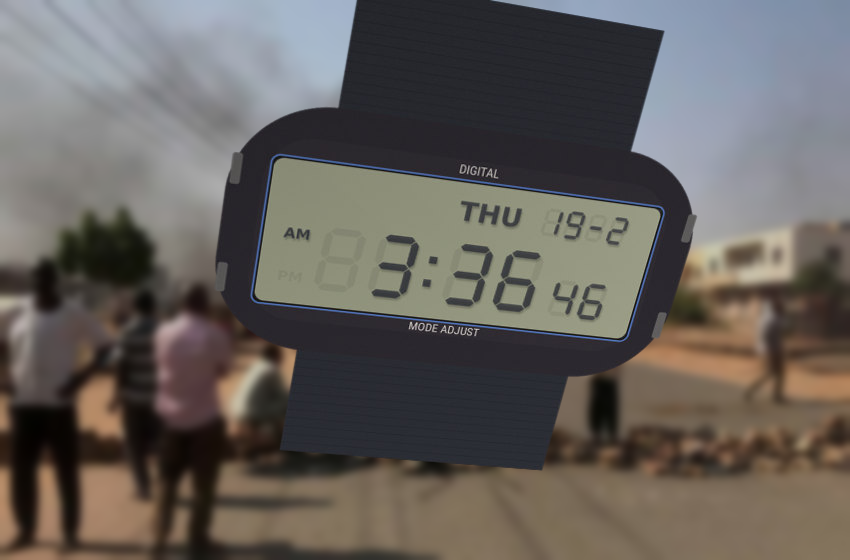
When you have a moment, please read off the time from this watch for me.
3:36:46
